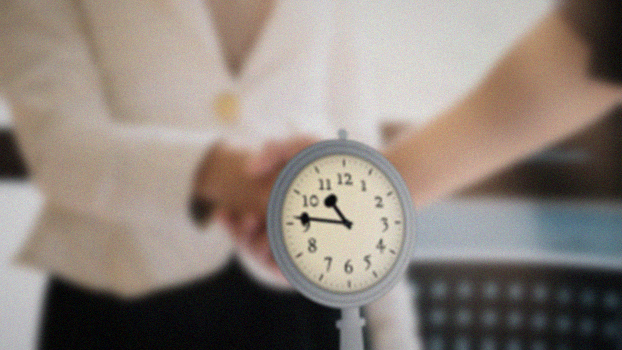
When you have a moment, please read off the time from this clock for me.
10:46
